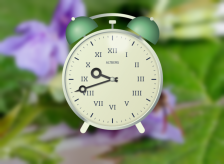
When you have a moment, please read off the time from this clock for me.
9:42
